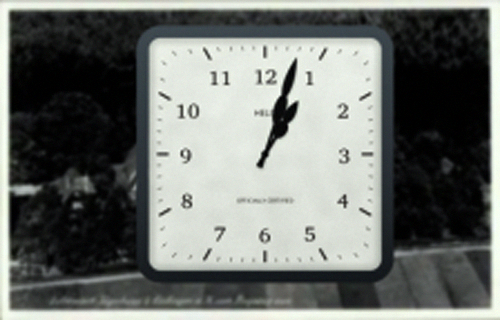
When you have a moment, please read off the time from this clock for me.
1:03
